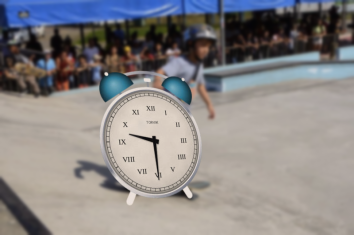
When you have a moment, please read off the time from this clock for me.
9:30
